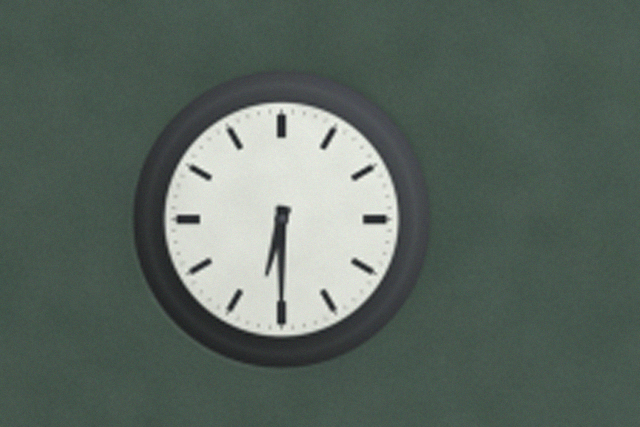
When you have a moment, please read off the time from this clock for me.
6:30
